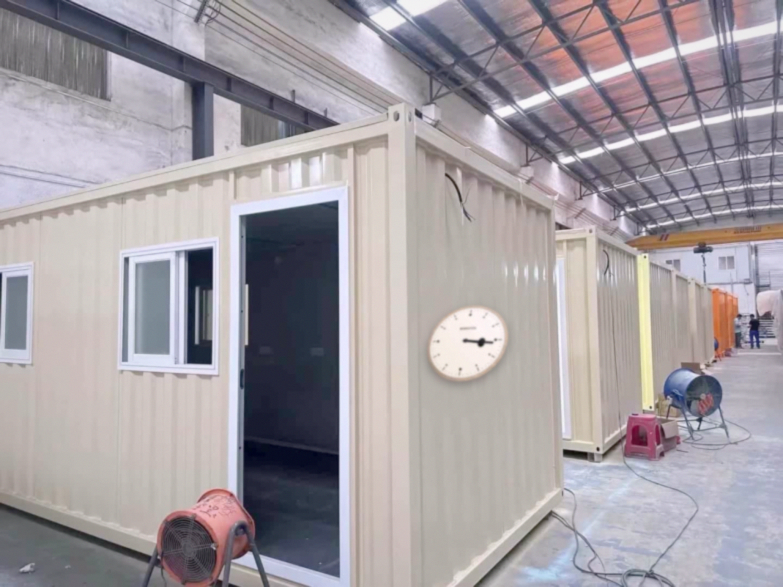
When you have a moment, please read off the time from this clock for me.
3:16
